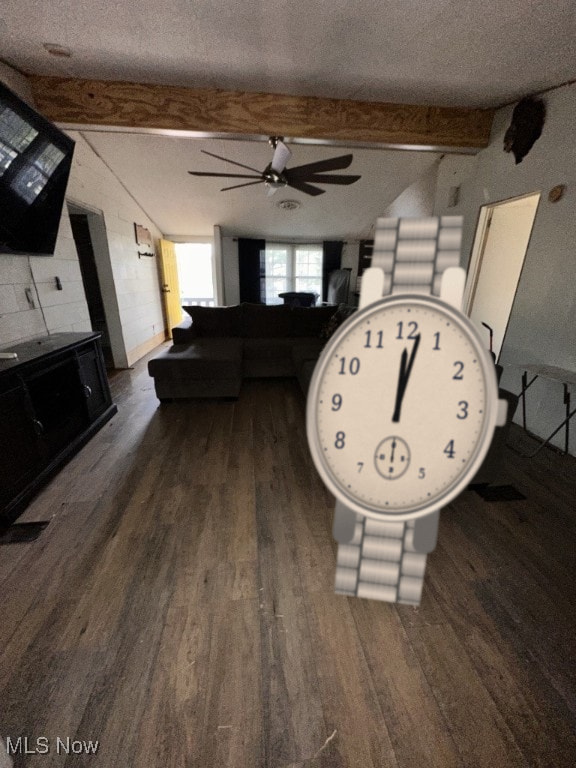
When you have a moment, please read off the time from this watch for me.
12:02
